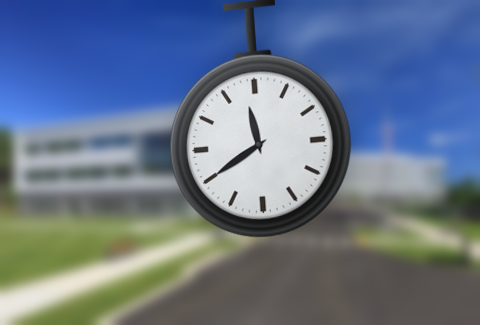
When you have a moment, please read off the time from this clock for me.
11:40
